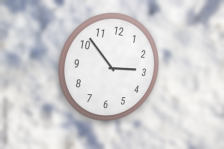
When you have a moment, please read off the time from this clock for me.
2:52
